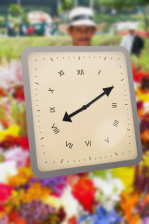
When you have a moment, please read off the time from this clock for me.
8:10
